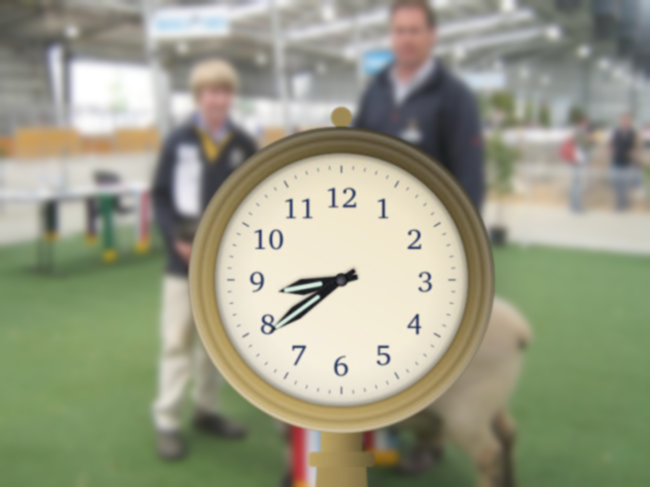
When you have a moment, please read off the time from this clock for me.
8:39
